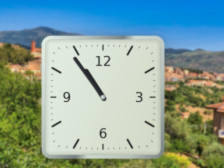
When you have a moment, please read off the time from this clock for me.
10:54
